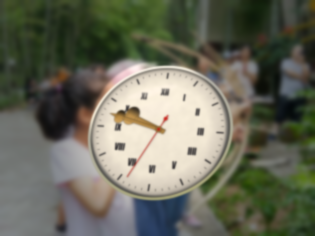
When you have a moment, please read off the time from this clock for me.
9:47:34
